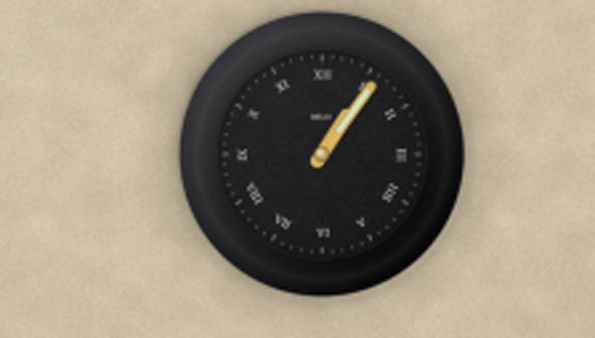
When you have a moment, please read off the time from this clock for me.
1:06
